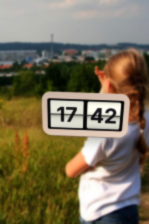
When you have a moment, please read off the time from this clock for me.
17:42
